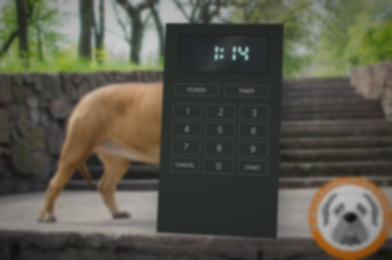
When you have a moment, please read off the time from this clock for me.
1:14
